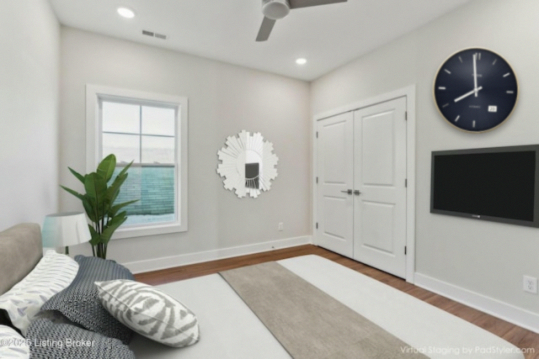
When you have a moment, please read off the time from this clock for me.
7:59
